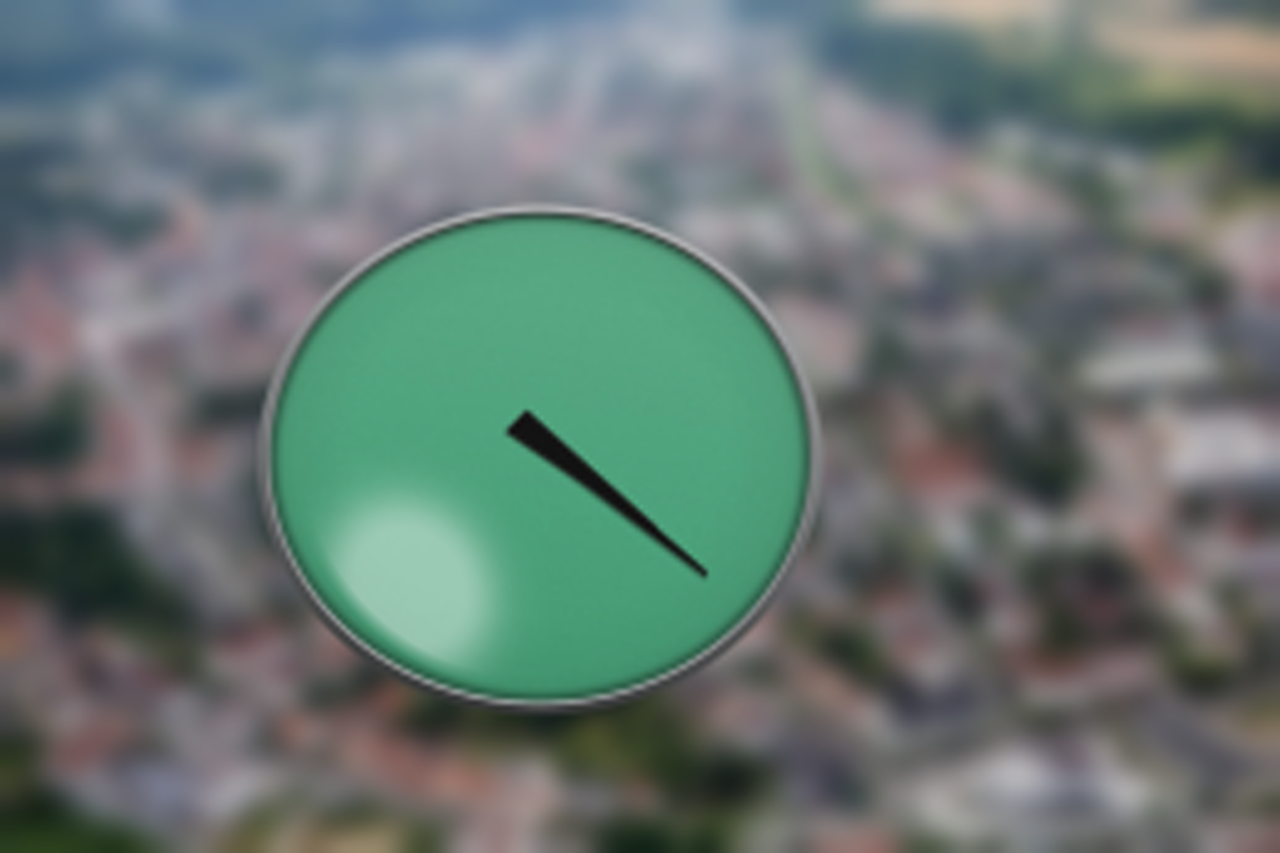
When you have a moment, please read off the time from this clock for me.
4:22
